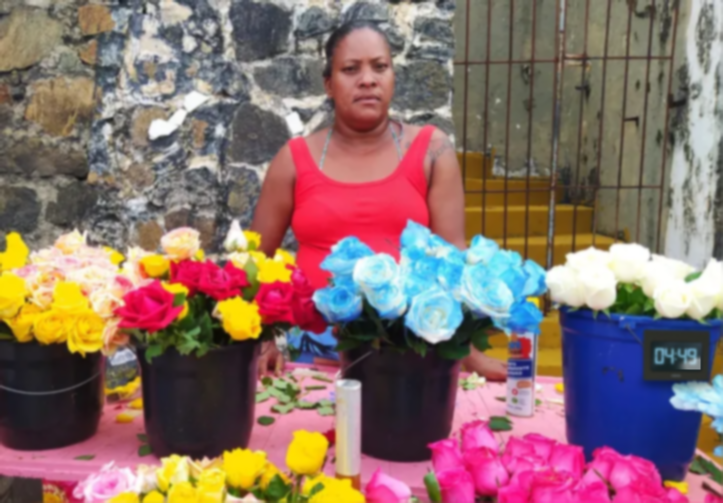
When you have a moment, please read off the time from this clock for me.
4:49
